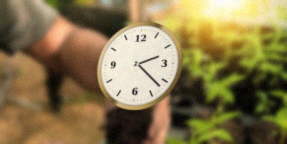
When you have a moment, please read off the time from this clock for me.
2:22
